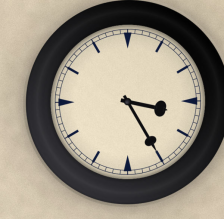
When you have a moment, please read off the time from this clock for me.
3:25
